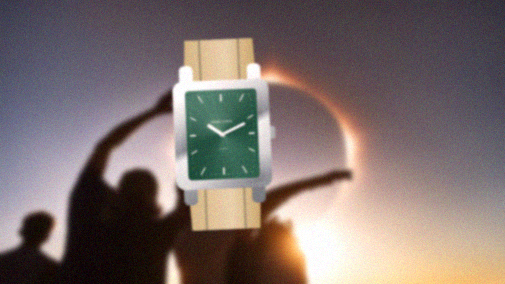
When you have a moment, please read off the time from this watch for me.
10:11
